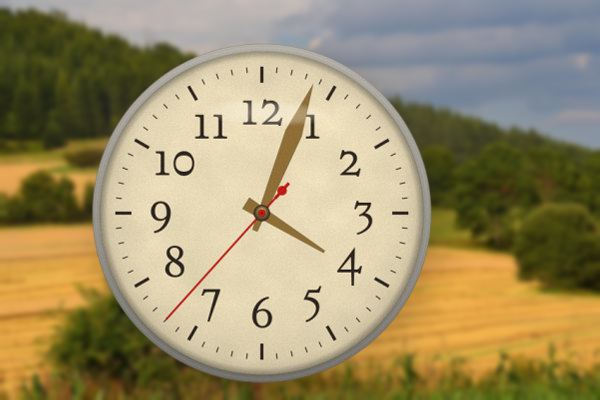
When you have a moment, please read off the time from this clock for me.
4:03:37
